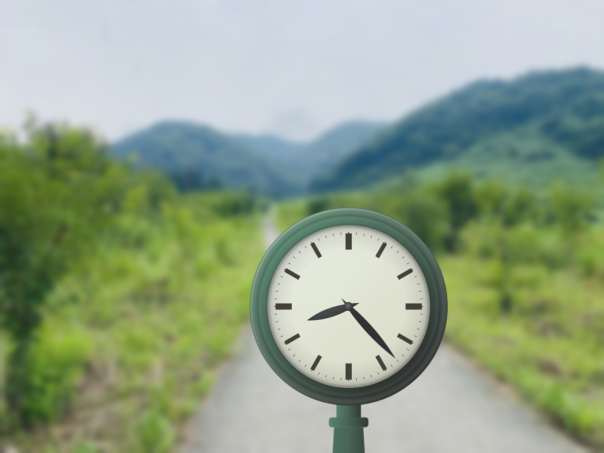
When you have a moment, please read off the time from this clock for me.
8:23
